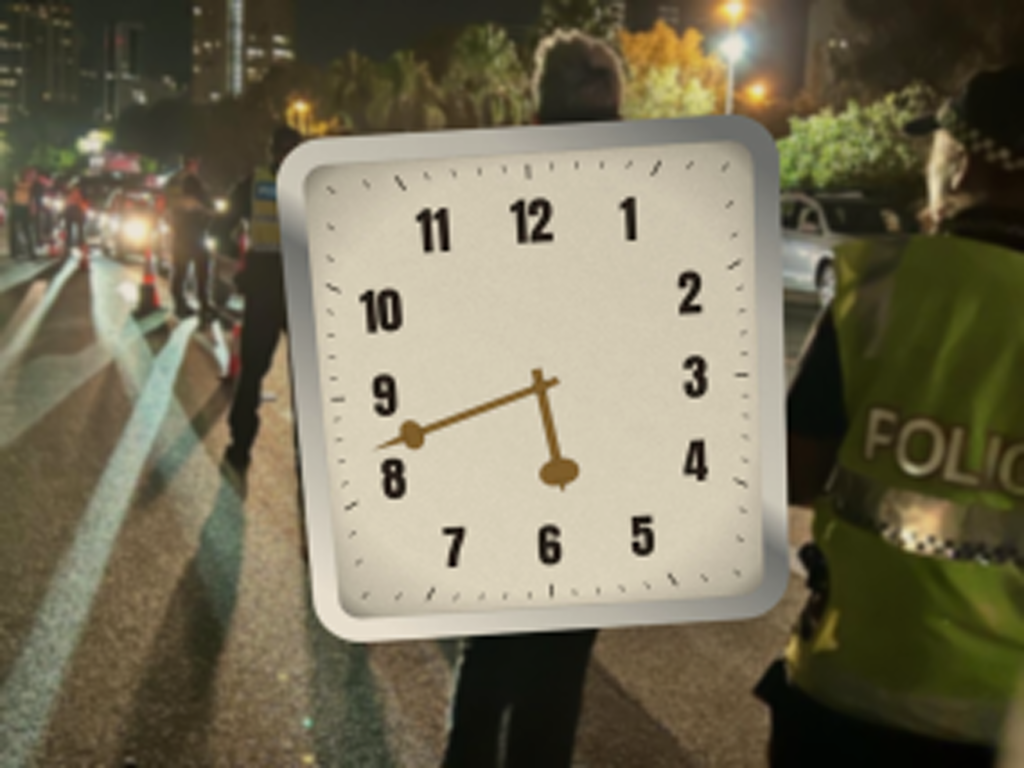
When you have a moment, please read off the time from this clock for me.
5:42
